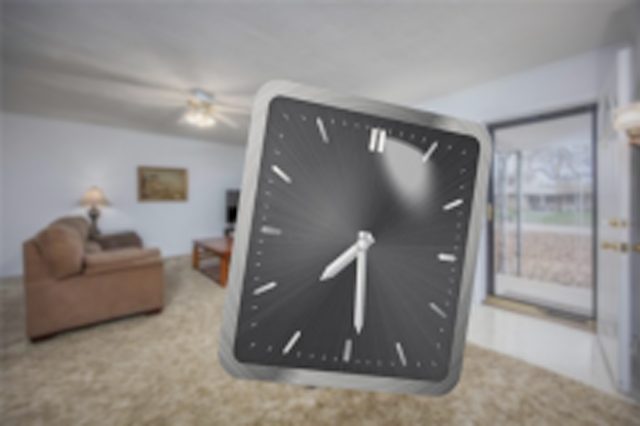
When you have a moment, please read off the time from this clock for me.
7:29
